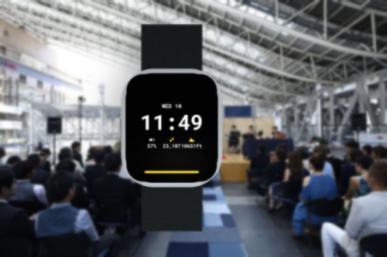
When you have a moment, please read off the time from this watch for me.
11:49
